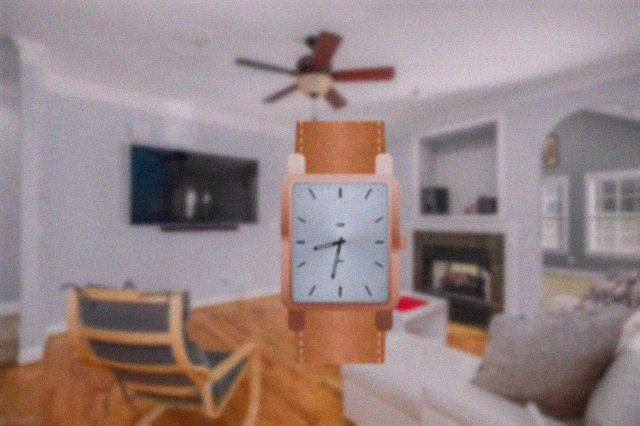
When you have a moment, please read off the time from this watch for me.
8:32
